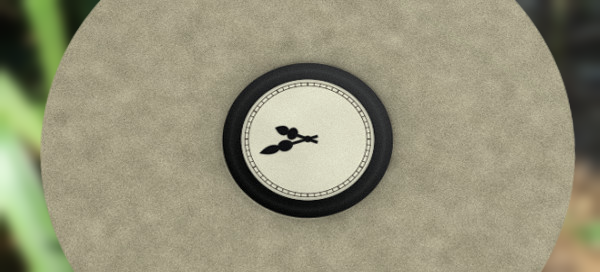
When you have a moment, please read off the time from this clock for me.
9:42
